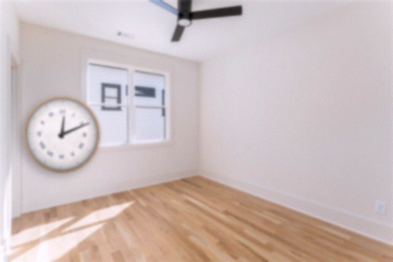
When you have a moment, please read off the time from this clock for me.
12:11
